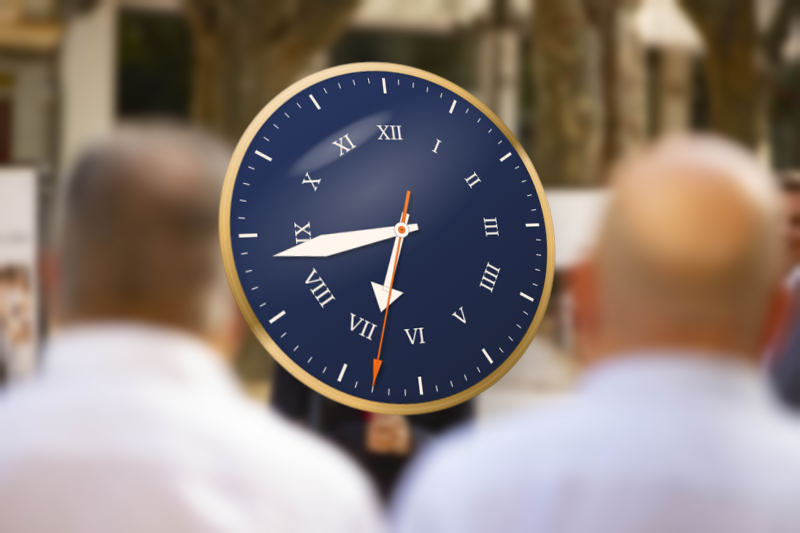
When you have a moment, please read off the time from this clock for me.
6:43:33
